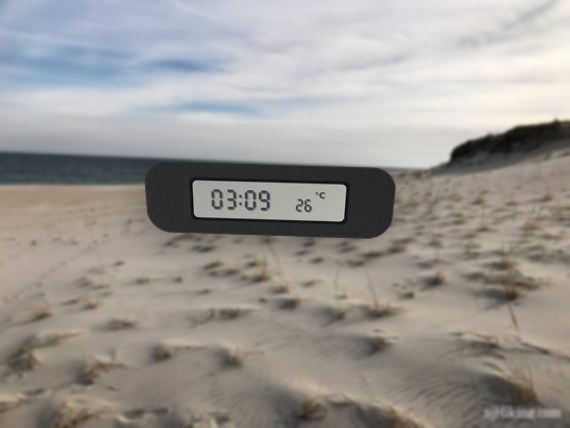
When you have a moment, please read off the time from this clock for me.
3:09
